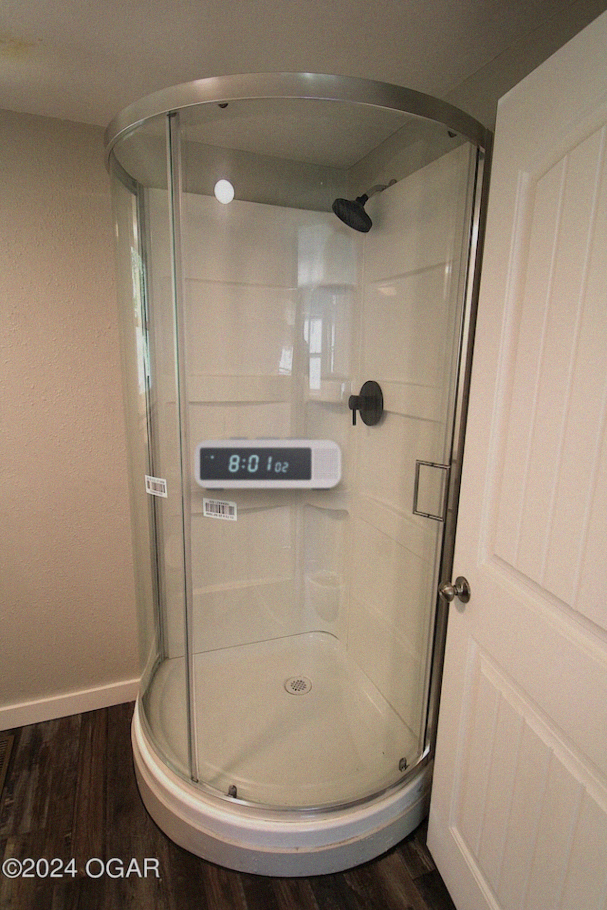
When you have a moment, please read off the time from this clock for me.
8:01:02
